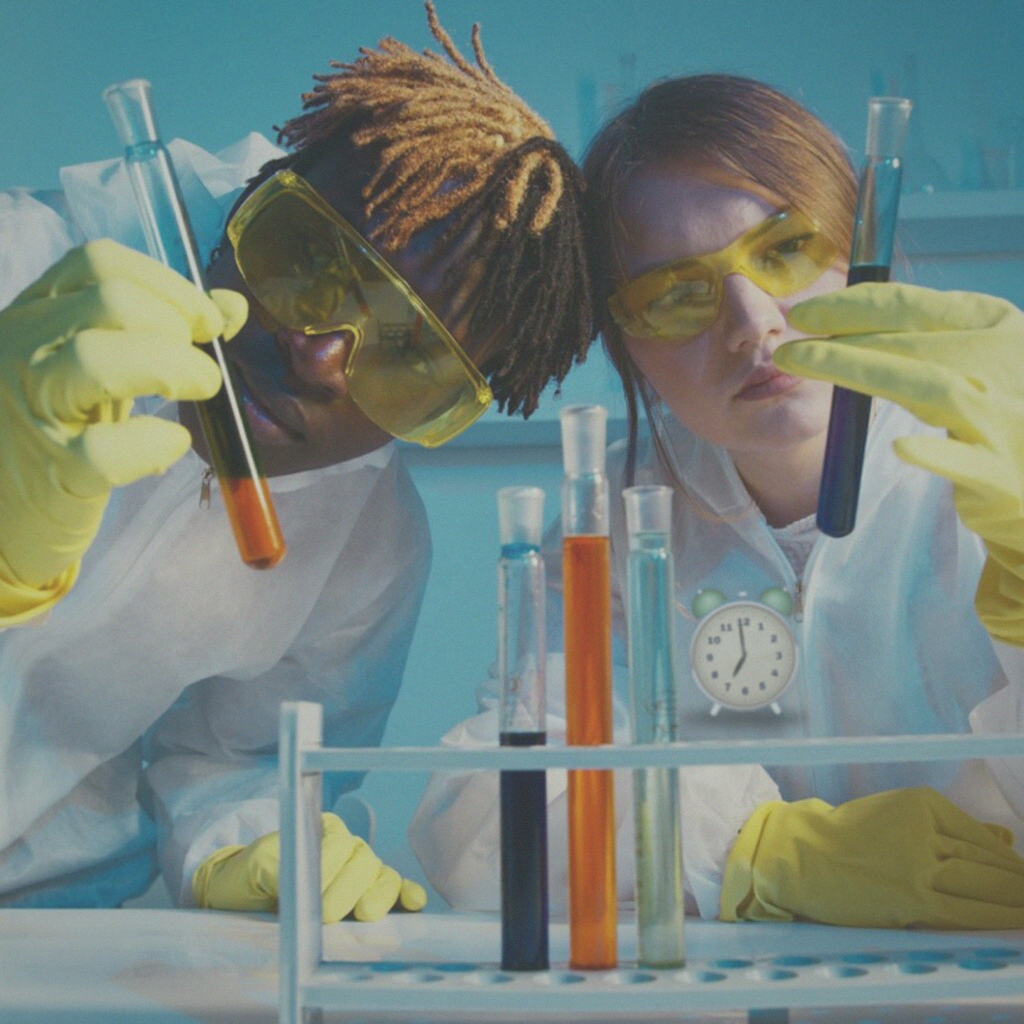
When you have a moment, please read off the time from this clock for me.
6:59
